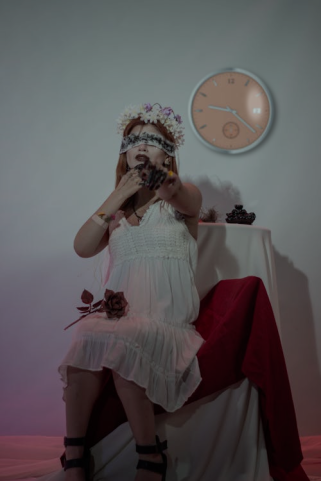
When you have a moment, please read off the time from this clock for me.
9:22
